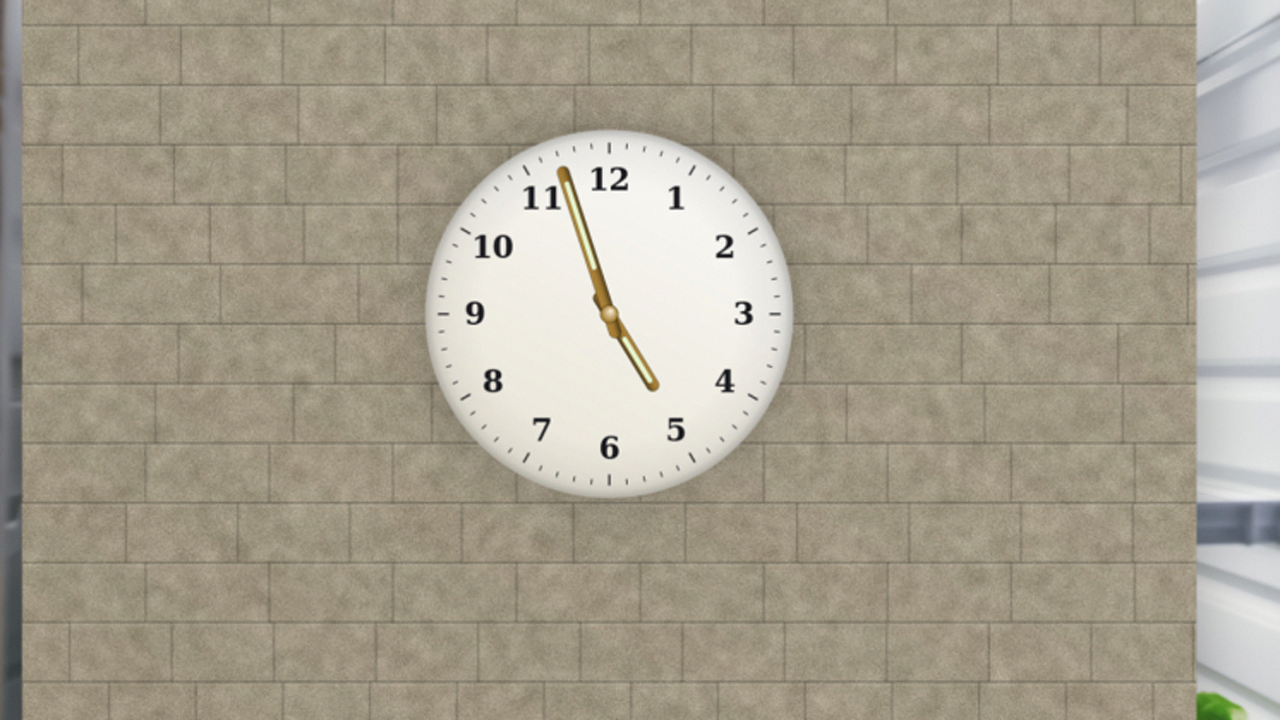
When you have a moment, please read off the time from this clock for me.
4:57
